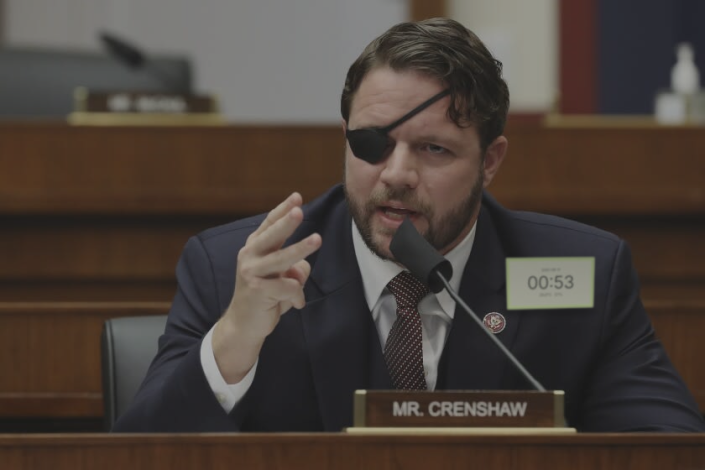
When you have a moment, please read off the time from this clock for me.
0:53
